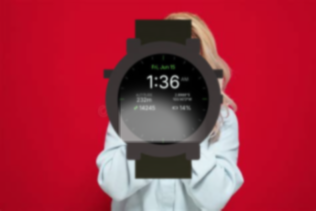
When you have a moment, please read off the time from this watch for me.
1:36
